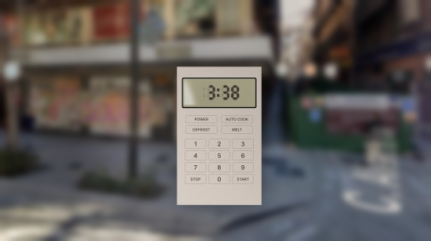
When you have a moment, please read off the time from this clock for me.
3:38
